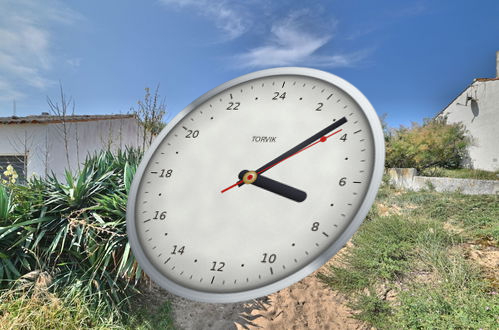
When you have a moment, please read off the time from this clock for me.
7:08:09
